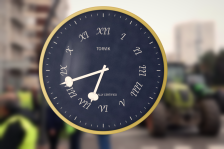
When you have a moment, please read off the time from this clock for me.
6:42
